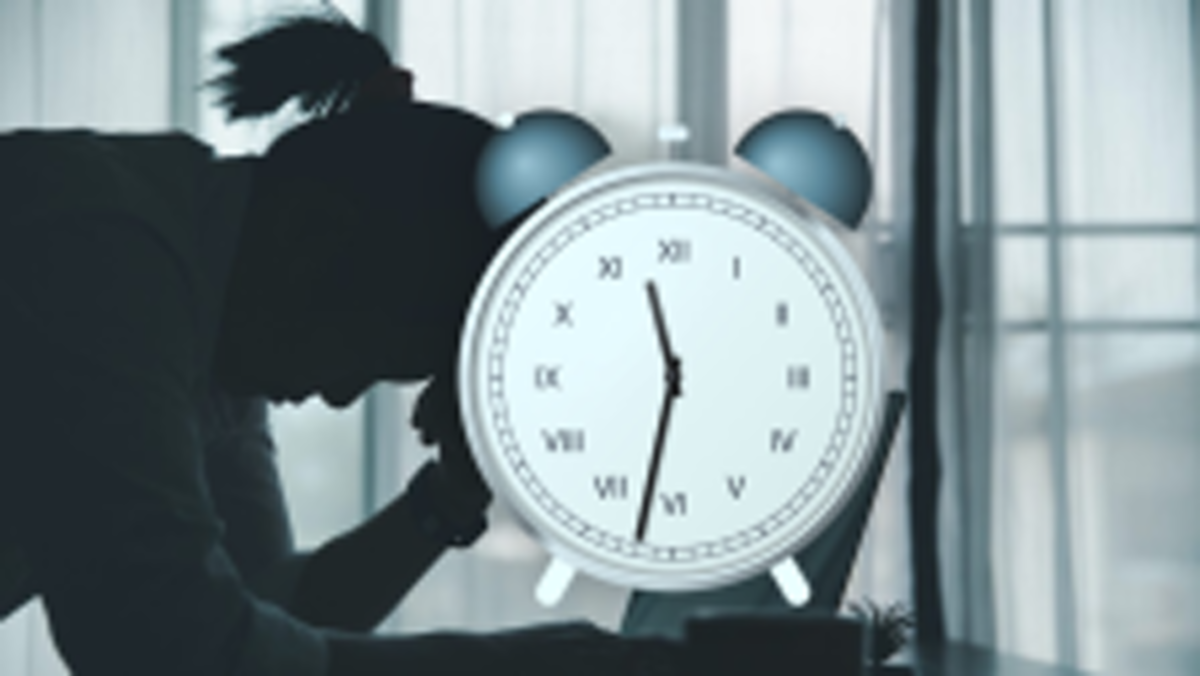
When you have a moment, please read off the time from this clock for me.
11:32
